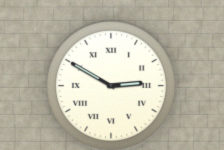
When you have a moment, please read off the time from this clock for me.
2:50
